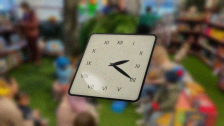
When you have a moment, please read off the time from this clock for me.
2:20
